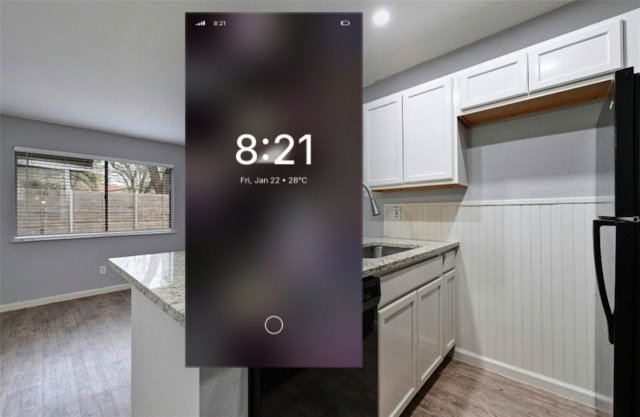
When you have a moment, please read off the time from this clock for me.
8:21
